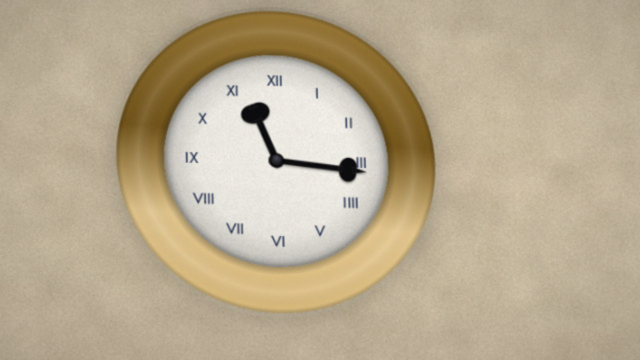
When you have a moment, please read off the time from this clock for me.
11:16
